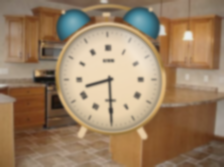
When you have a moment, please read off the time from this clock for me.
8:30
